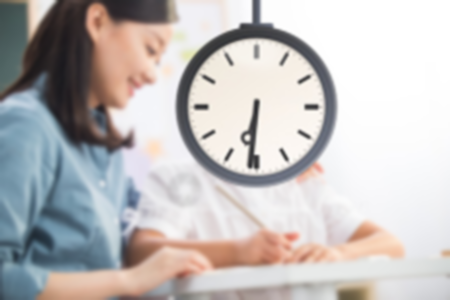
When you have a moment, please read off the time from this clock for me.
6:31
